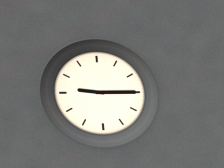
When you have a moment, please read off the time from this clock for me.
9:15
